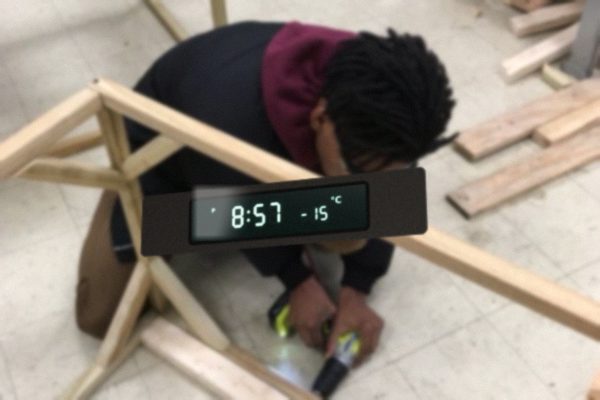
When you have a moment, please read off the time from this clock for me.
8:57
